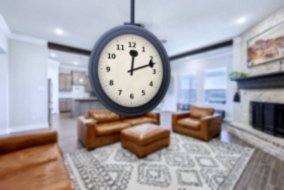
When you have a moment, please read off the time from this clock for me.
12:12
